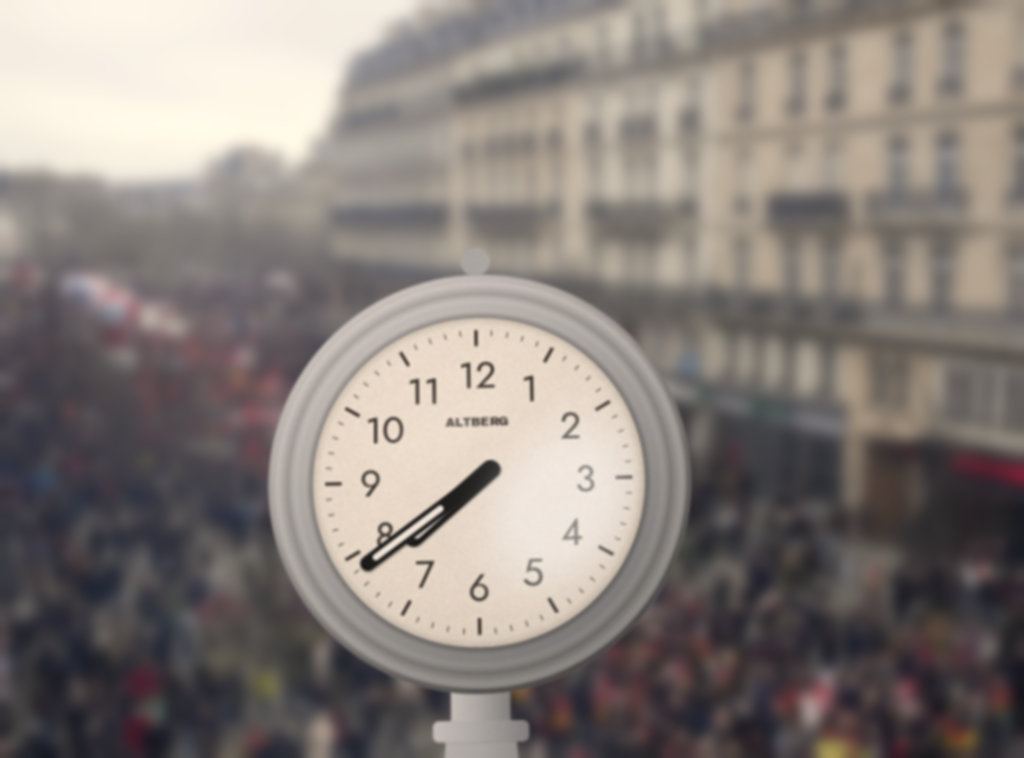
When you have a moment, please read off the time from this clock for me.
7:39
